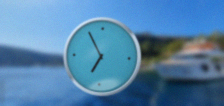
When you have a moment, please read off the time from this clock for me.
6:55
